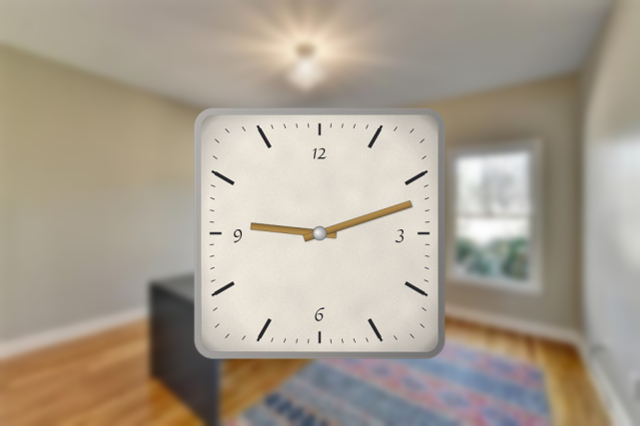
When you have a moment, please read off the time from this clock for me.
9:12
